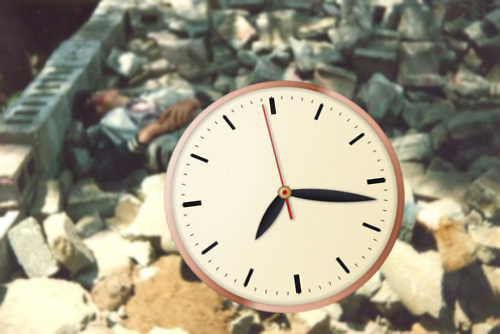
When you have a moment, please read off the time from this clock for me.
7:16:59
